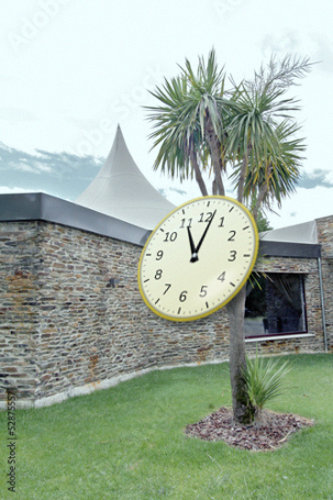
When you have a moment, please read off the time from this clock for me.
11:02
